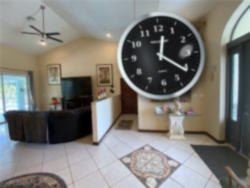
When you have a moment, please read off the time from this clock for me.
12:21
